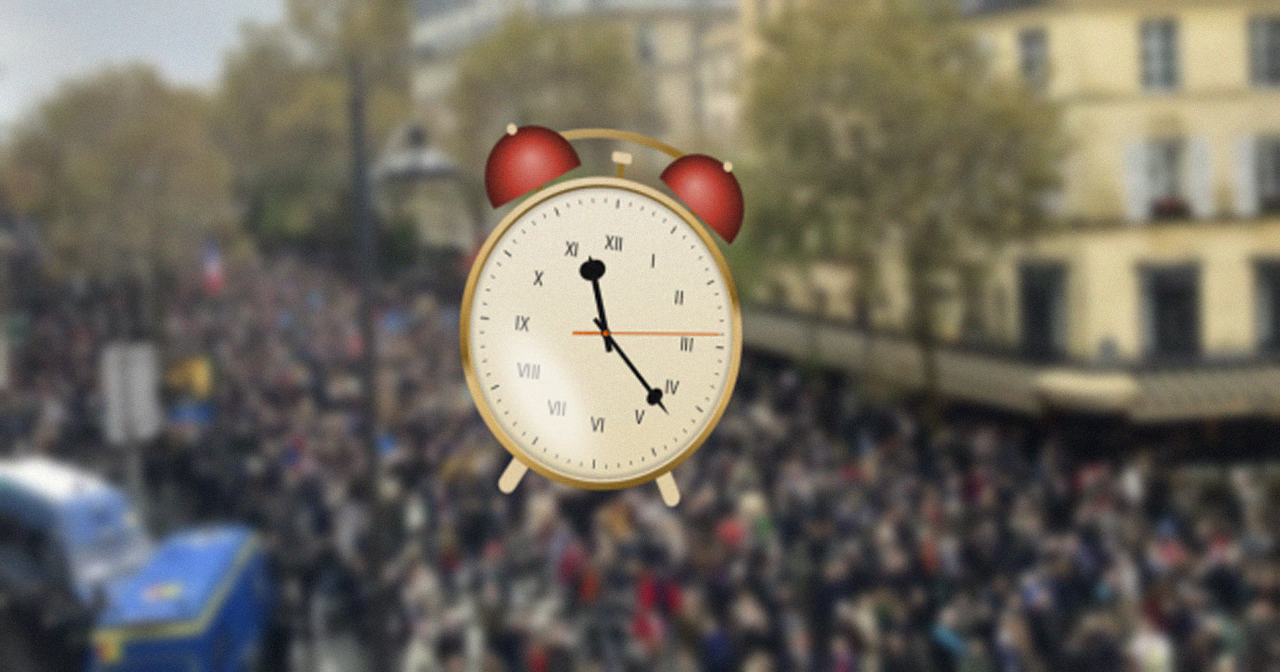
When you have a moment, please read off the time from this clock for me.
11:22:14
